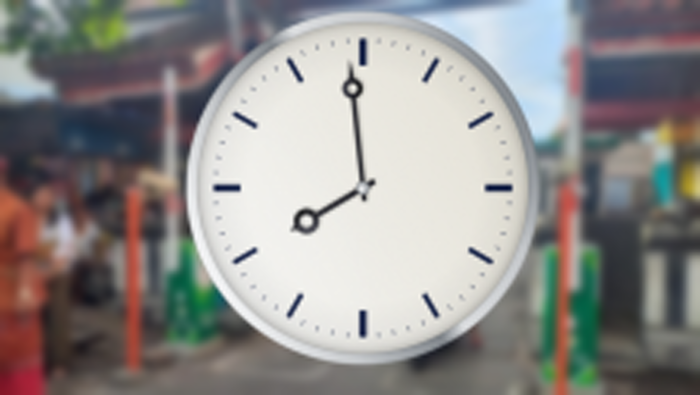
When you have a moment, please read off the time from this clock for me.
7:59
